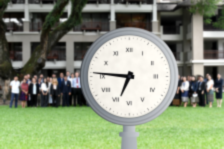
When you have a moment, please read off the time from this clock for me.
6:46
